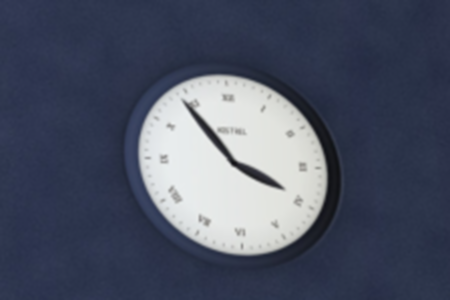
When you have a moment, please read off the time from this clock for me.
3:54
